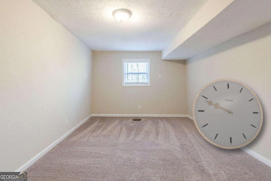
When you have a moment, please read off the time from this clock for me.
9:49
